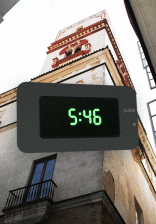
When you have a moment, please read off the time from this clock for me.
5:46
